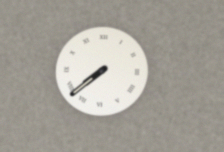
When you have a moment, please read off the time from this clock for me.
7:38
